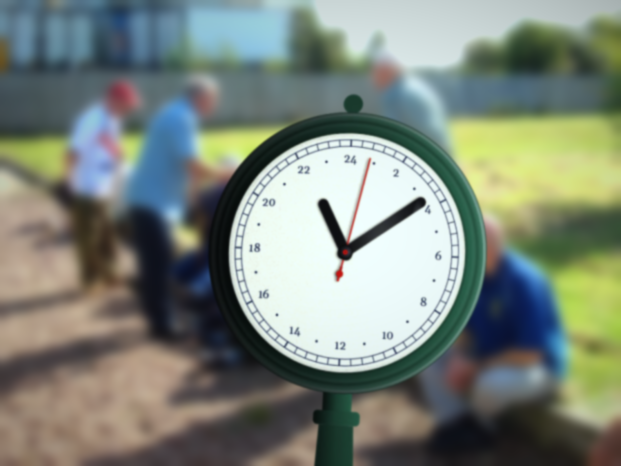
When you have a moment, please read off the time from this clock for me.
22:09:02
